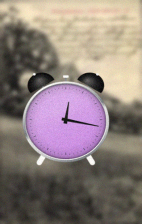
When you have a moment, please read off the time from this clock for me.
12:17
